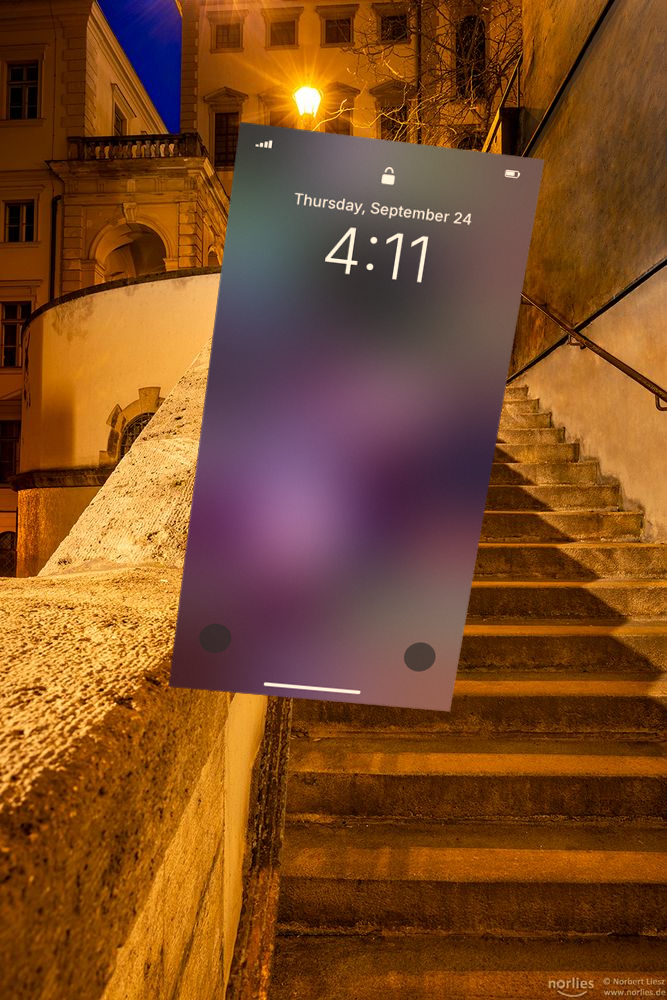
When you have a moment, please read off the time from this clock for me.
4:11
